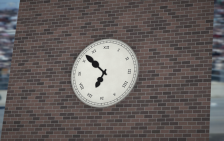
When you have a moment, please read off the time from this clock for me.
6:52
